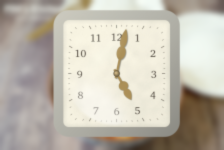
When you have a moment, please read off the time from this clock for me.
5:02
